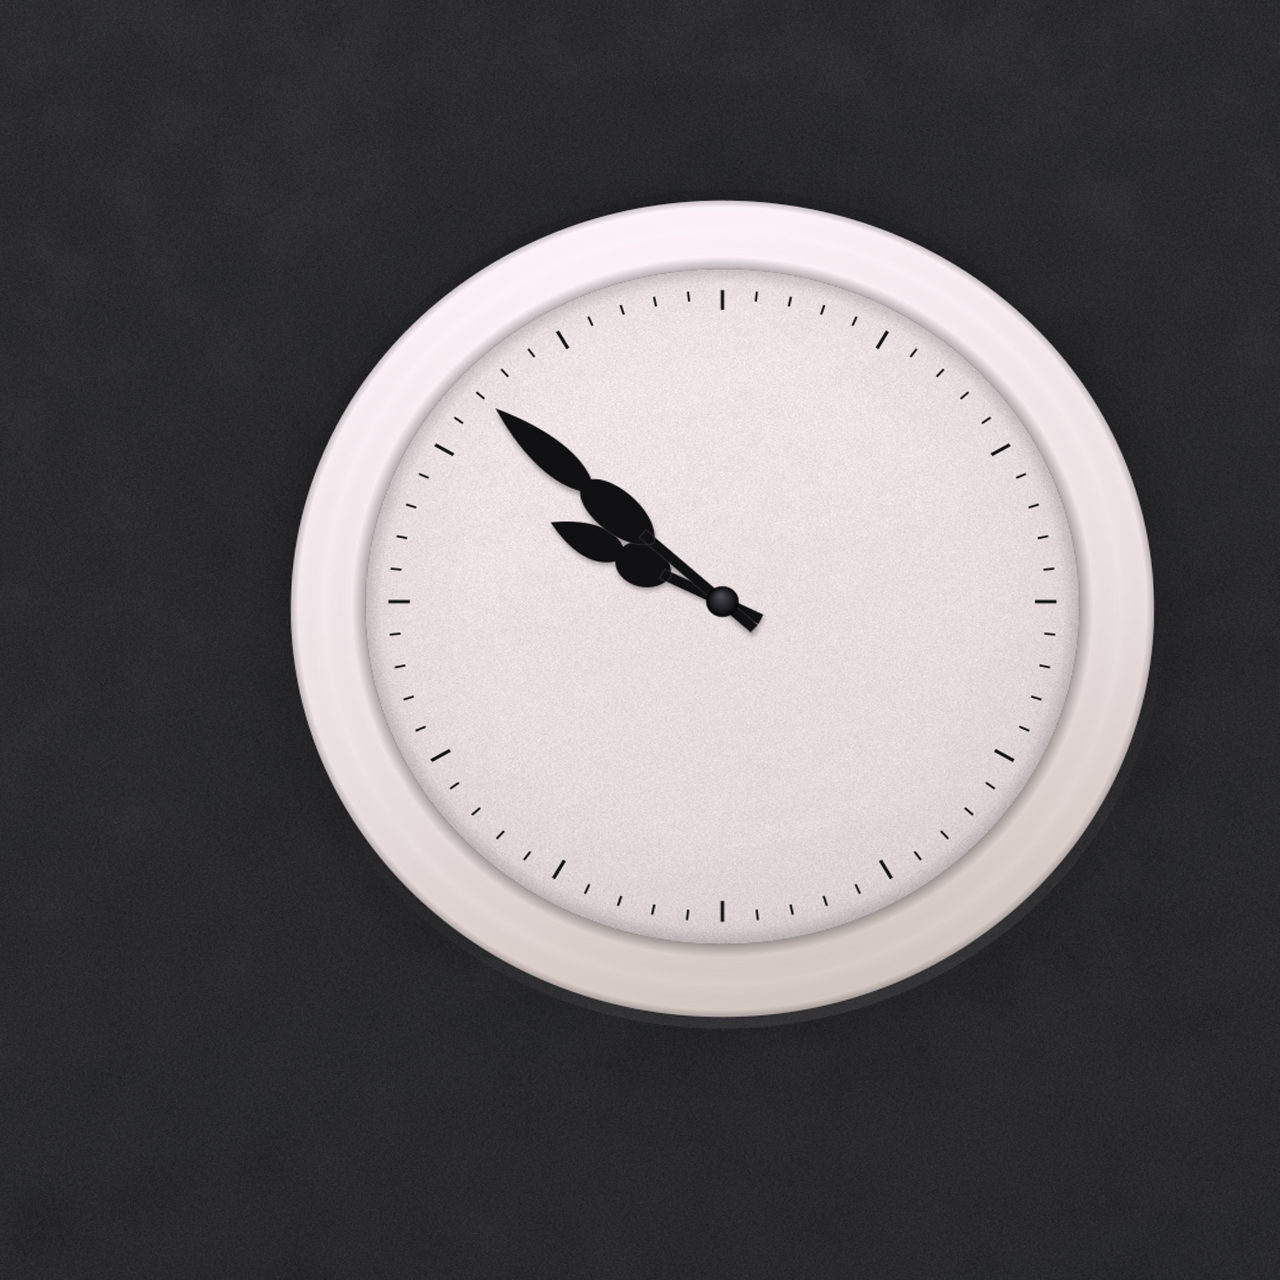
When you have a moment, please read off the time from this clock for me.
9:52
